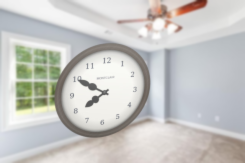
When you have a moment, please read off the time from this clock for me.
7:50
